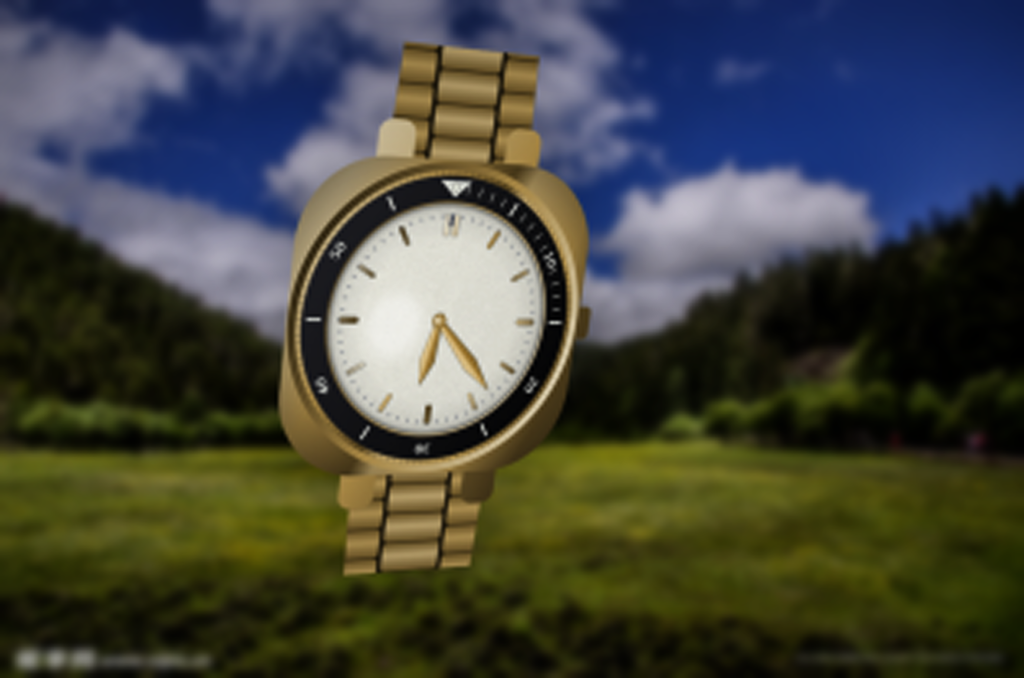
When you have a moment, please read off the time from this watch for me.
6:23
